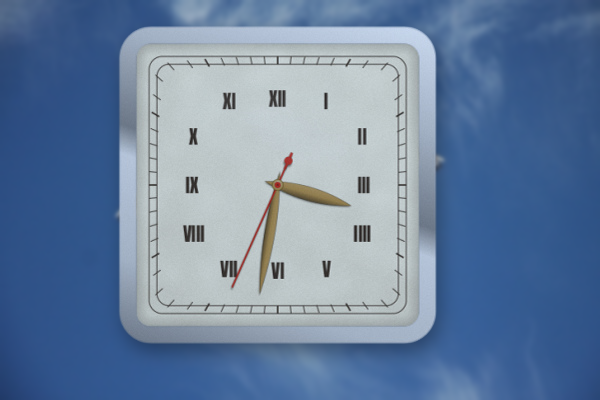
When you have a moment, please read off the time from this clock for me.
3:31:34
